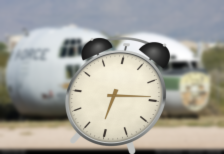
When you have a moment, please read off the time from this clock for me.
6:14
